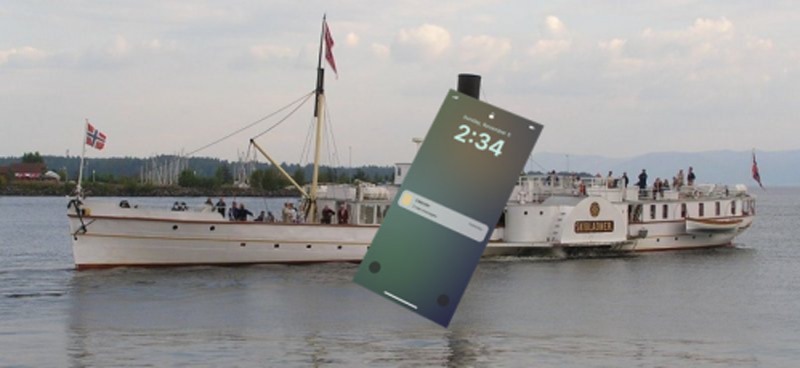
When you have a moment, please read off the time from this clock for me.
2:34
